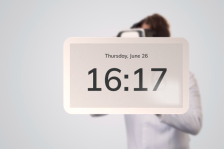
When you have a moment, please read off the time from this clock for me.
16:17
